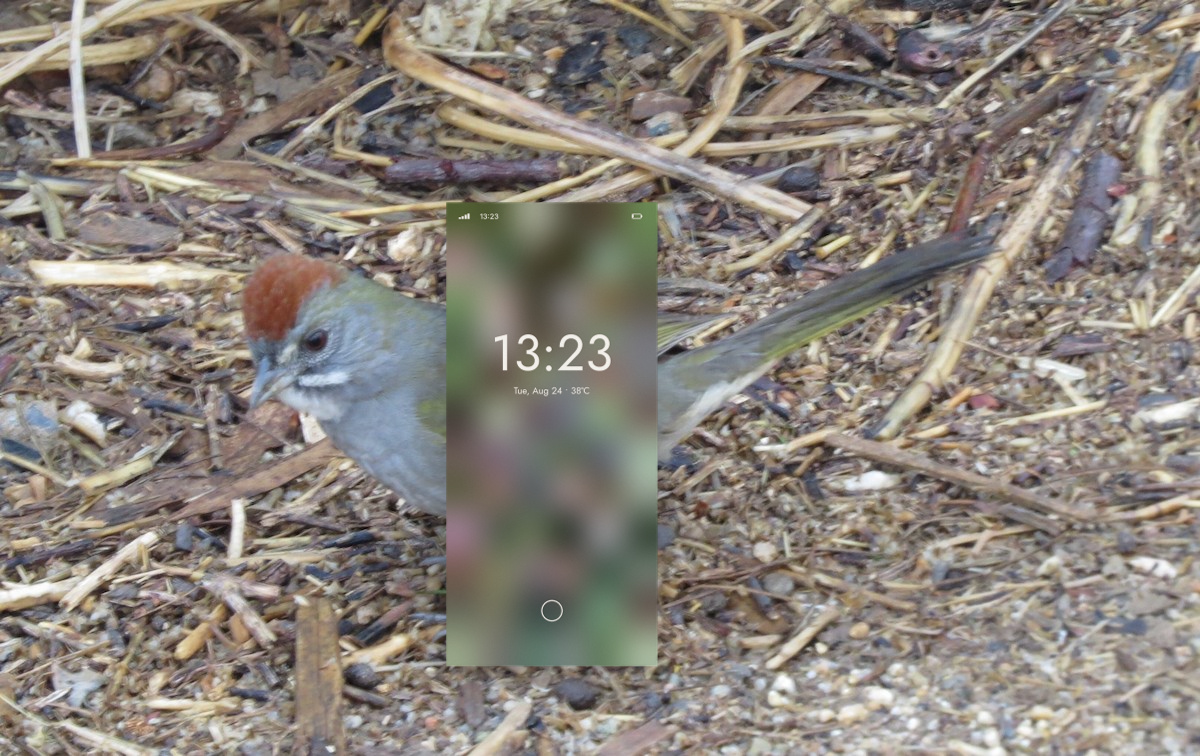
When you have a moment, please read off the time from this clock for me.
13:23
